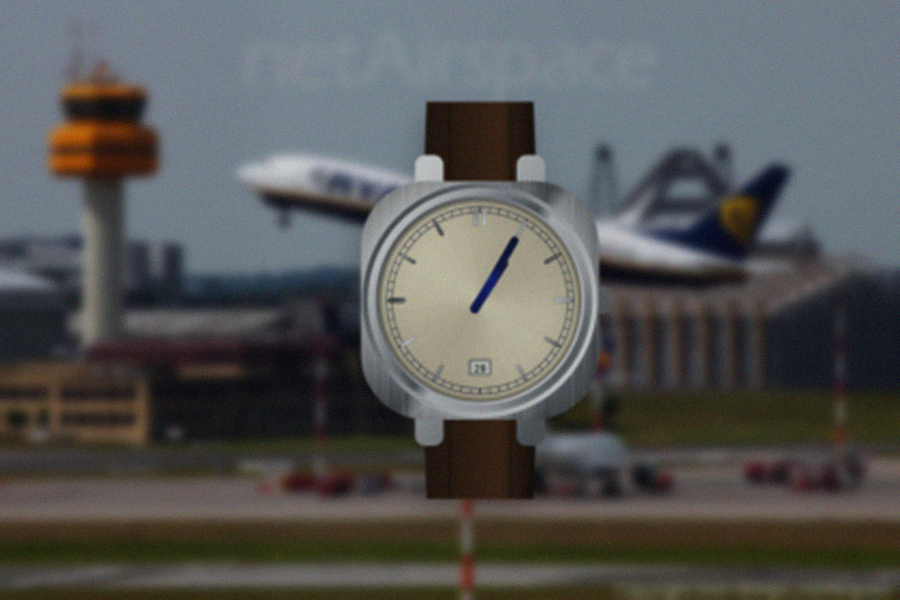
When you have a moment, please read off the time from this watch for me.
1:05
